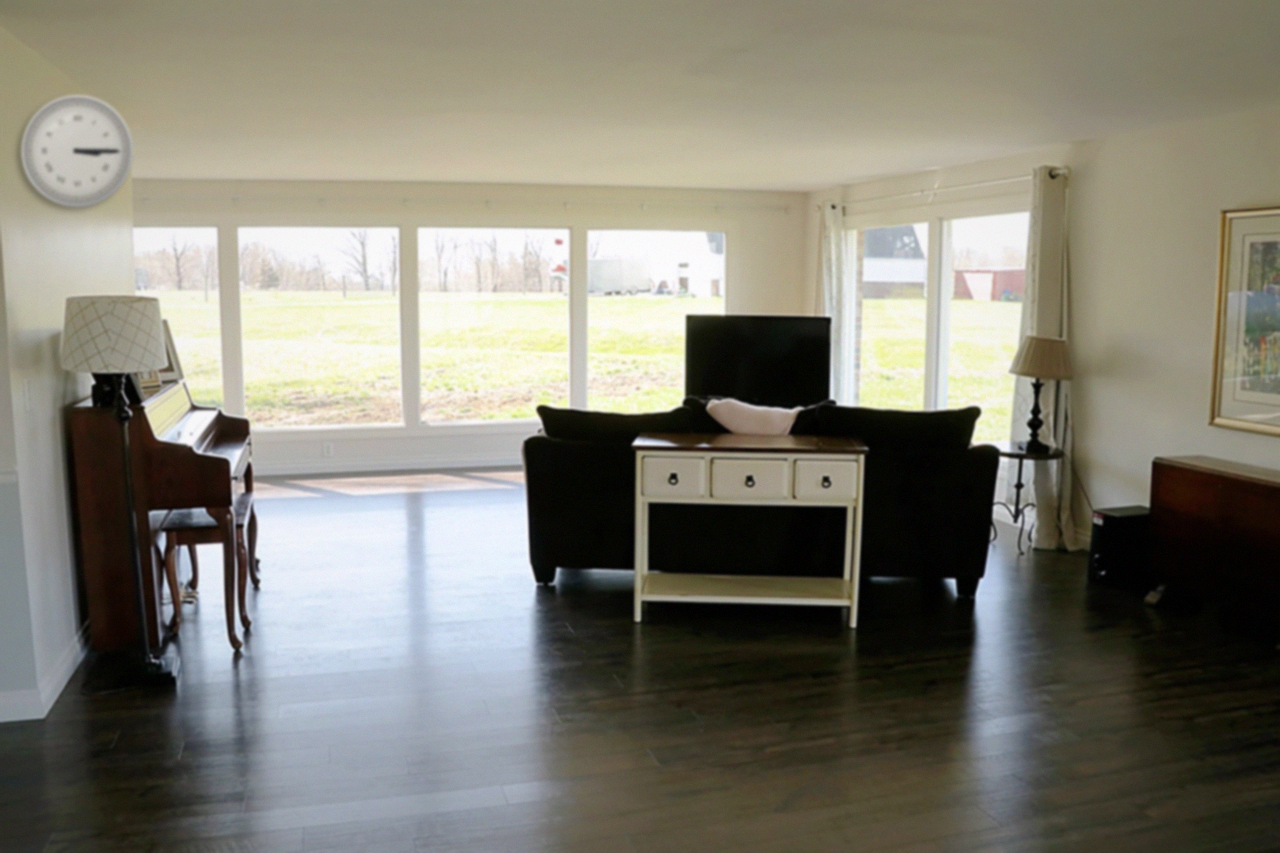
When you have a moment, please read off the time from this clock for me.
3:15
